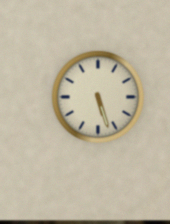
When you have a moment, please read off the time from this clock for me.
5:27
